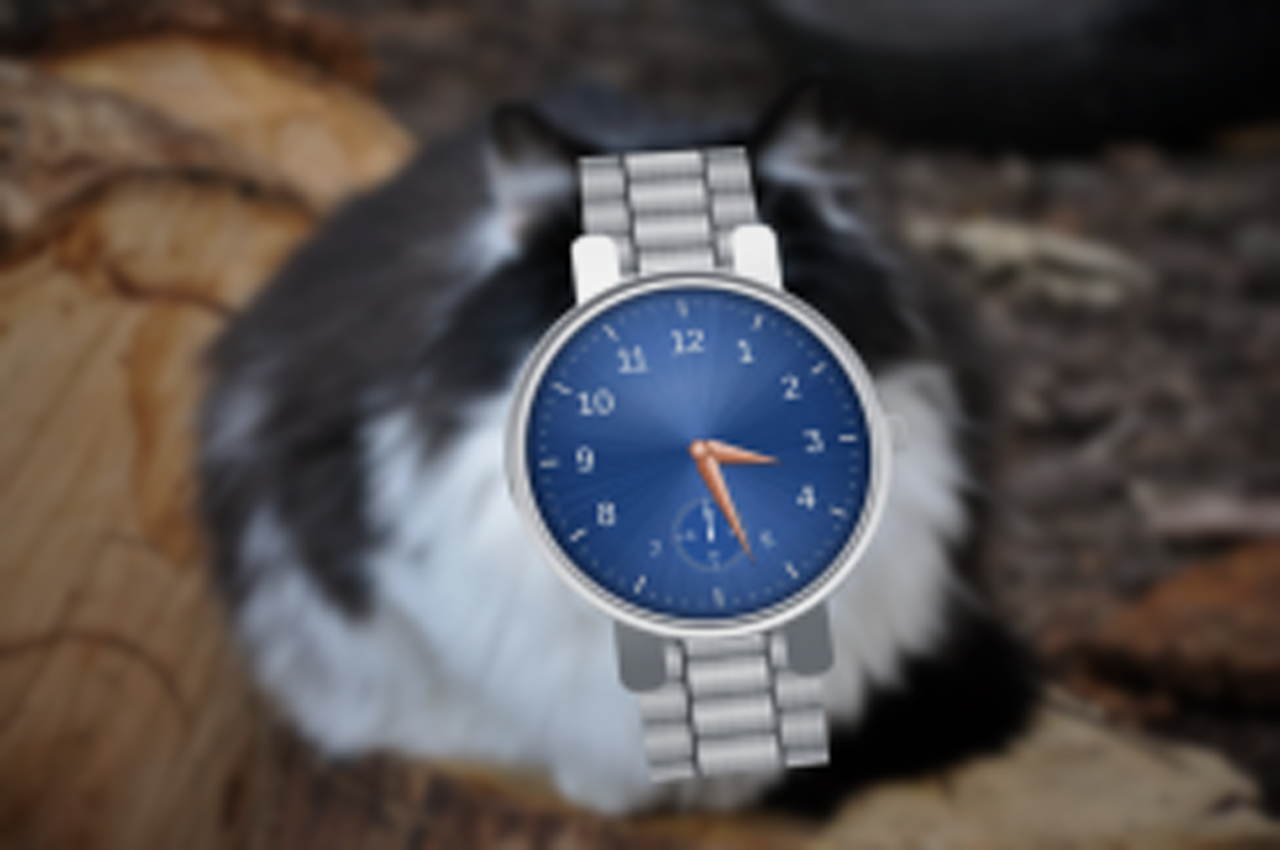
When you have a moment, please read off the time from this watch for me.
3:27
